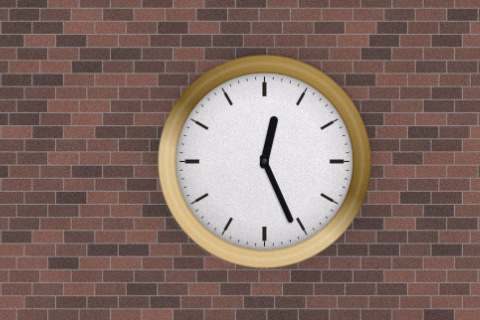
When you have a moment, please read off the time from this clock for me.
12:26
